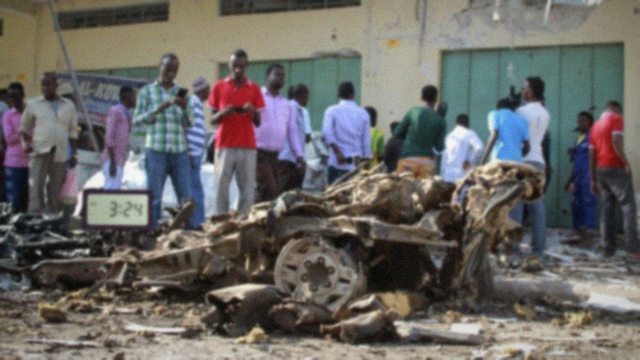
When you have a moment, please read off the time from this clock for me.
3:24
